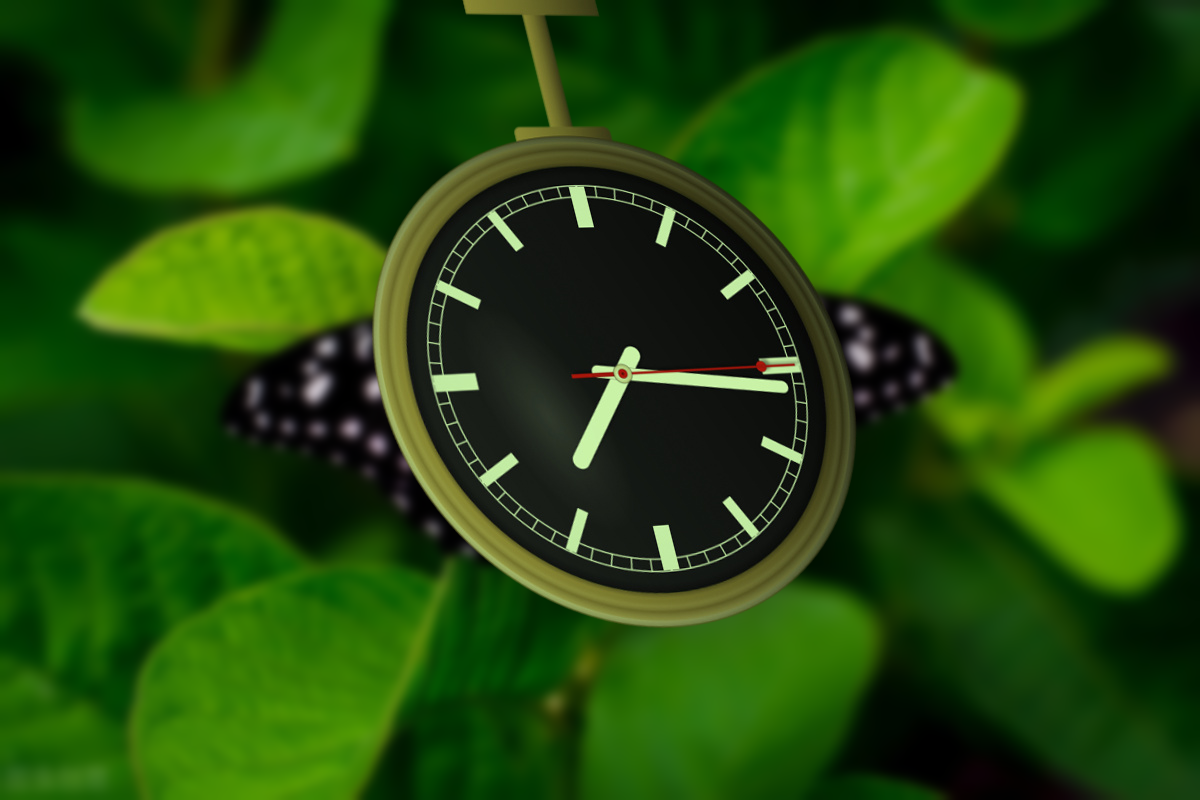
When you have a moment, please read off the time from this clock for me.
7:16:15
